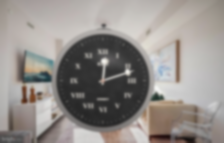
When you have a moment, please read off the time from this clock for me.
12:12
